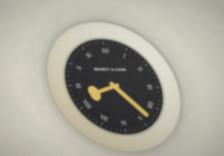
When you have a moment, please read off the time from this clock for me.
8:23
